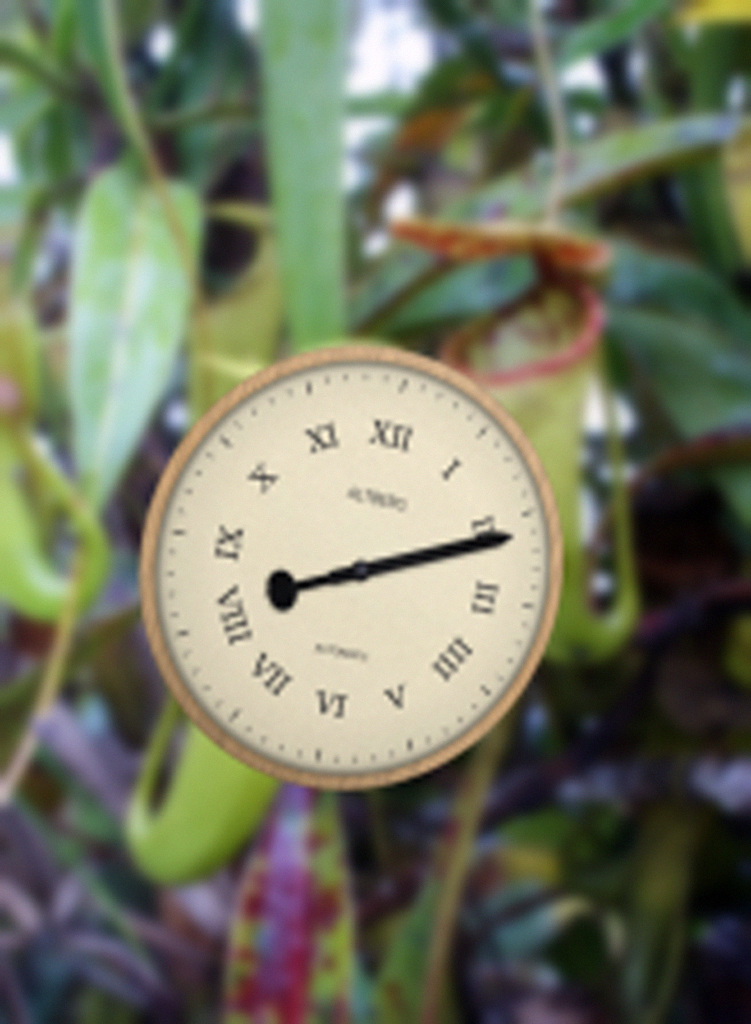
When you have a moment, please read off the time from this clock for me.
8:11
